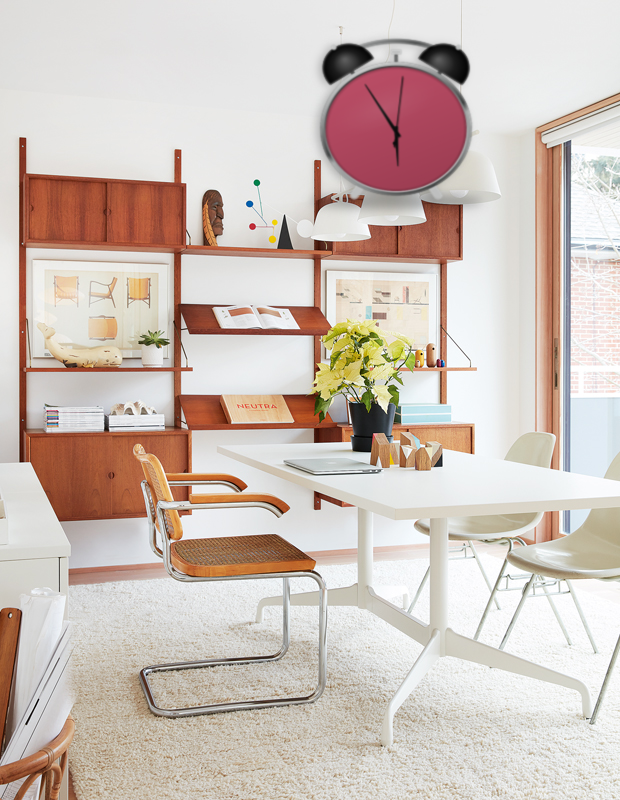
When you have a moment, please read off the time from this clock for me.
5:55:01
